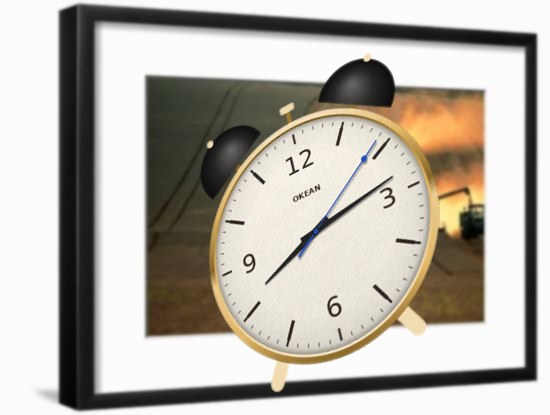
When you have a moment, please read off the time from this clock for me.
8:13:09
